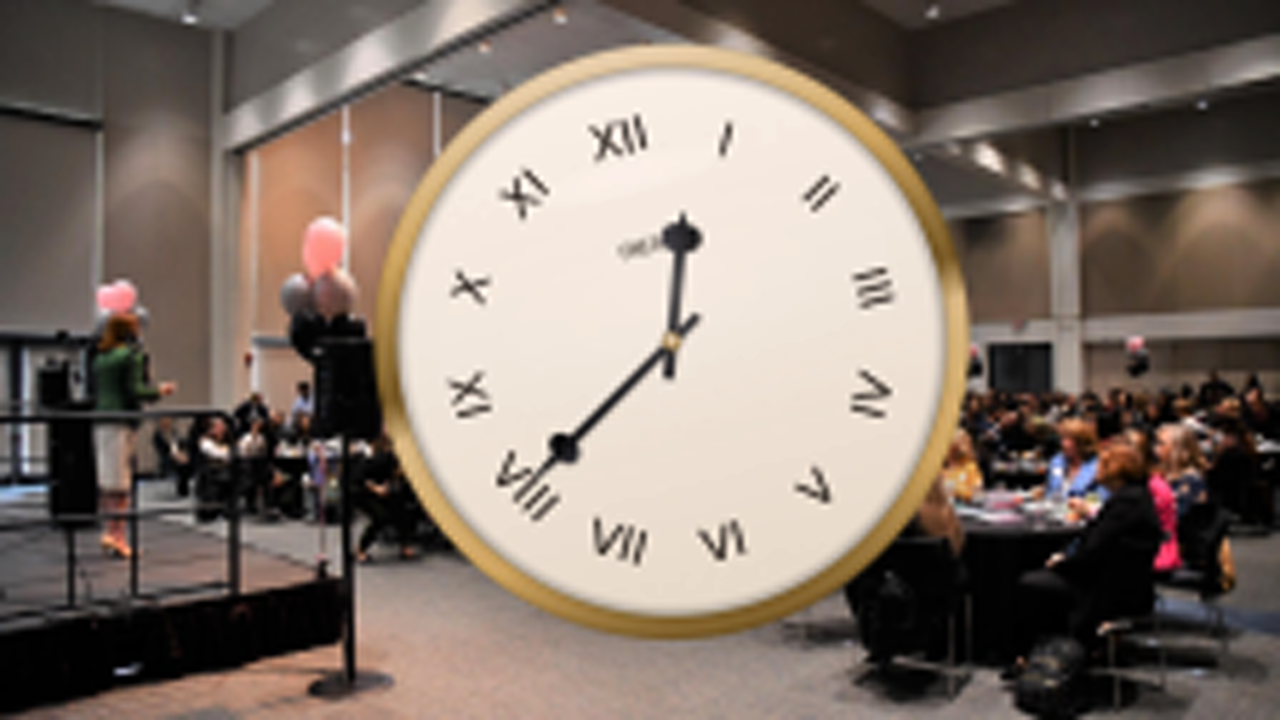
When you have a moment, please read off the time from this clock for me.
12:40
